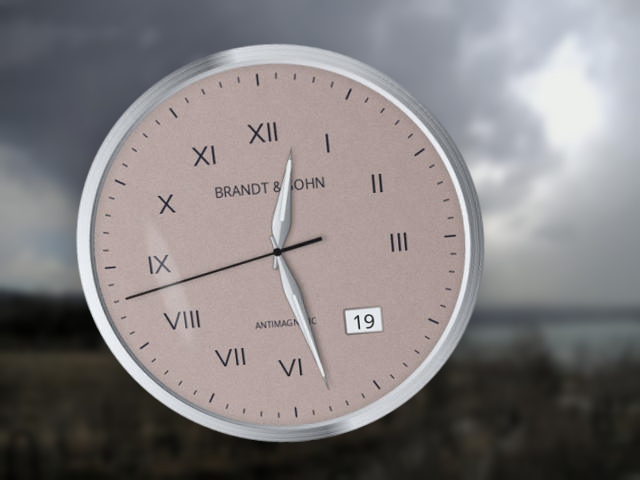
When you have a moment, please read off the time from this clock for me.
12:27:43
